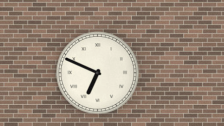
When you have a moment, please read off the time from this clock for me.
6:49
